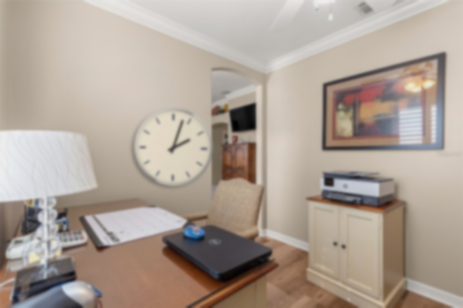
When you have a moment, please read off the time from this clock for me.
2:03
